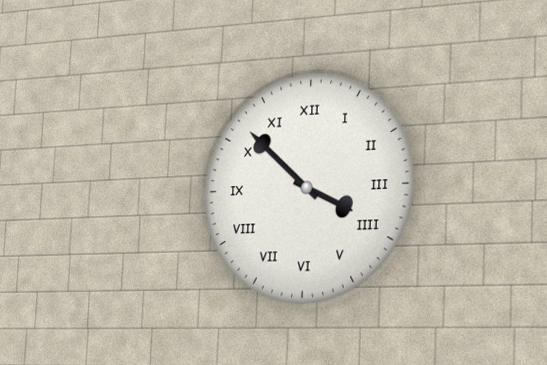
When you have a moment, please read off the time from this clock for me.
3:52
